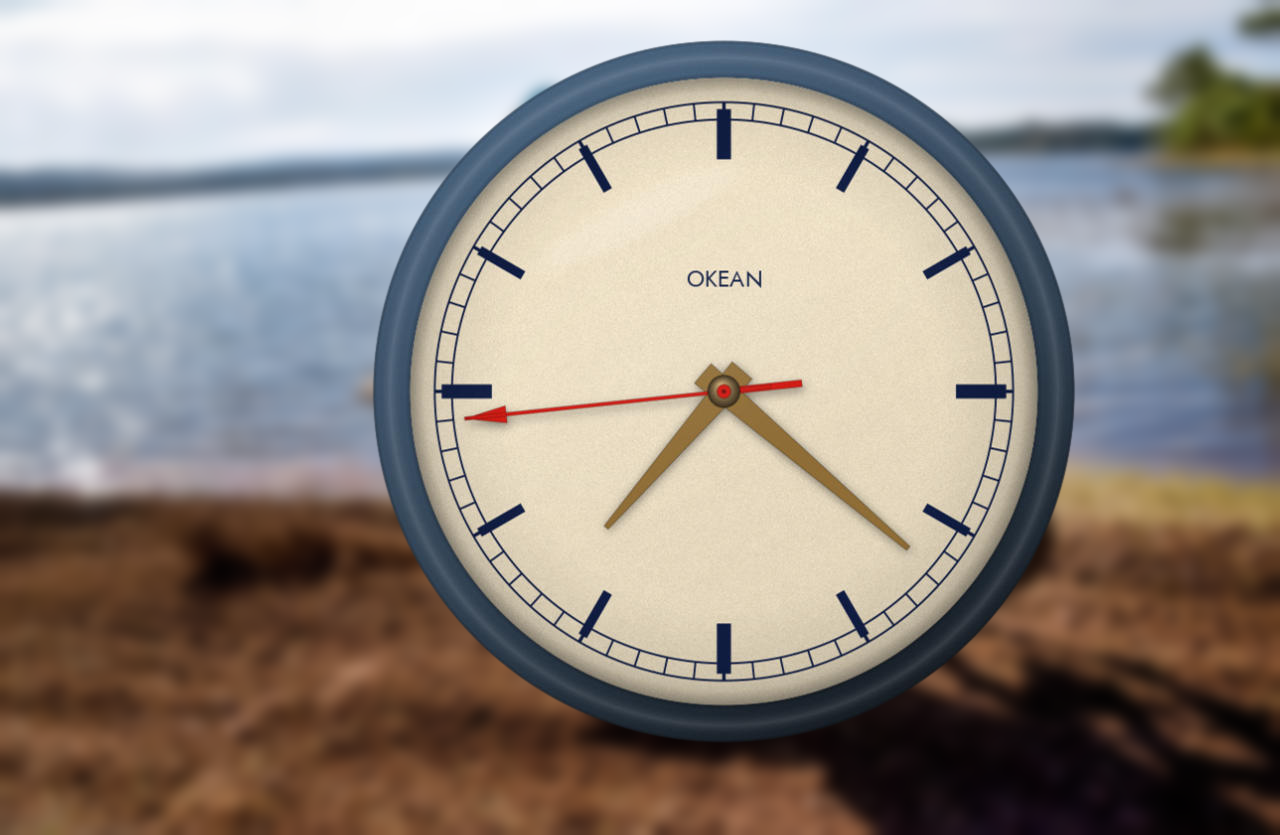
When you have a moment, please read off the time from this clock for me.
7:21:44
